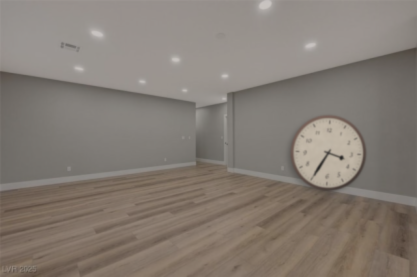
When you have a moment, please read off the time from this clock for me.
3:35
